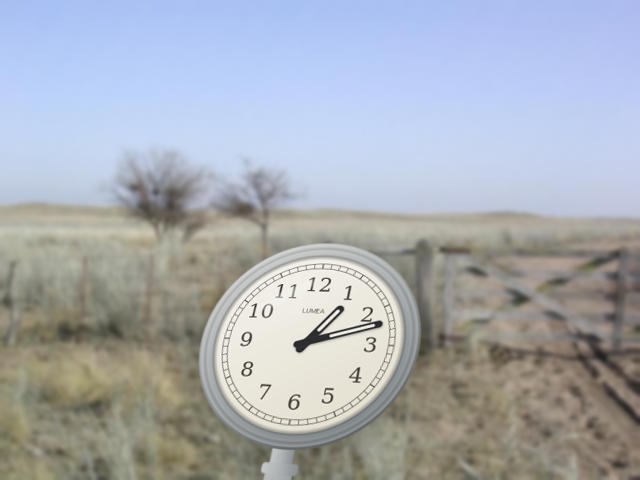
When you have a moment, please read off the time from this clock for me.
1:12
